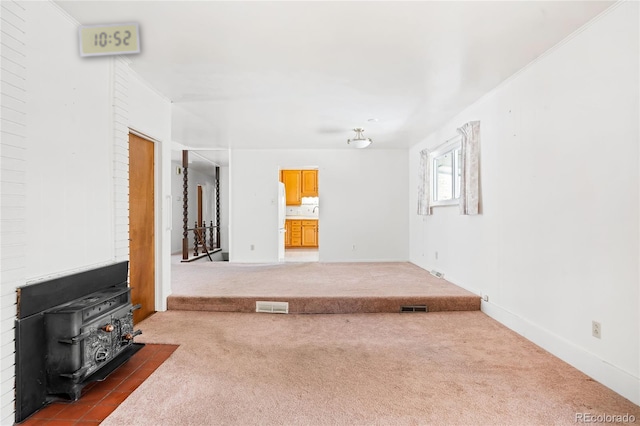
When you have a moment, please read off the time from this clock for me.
10:52
